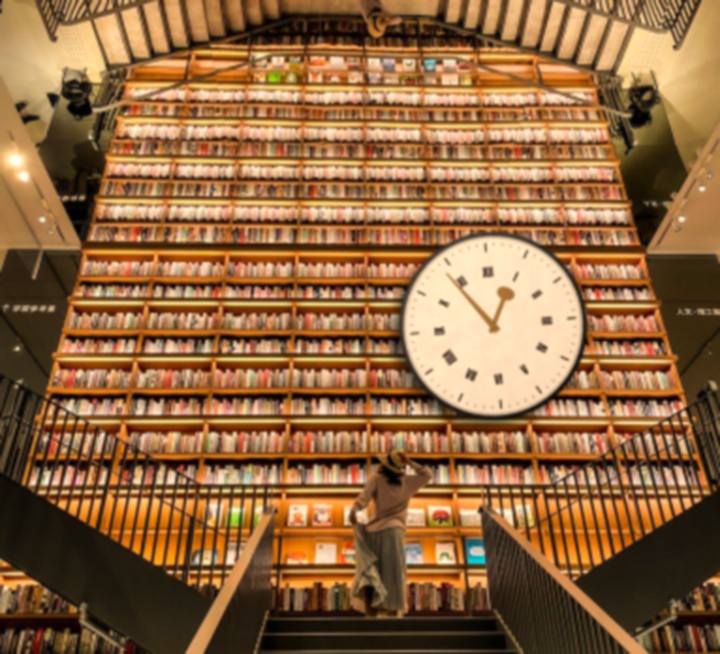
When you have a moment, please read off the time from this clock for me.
12:54
